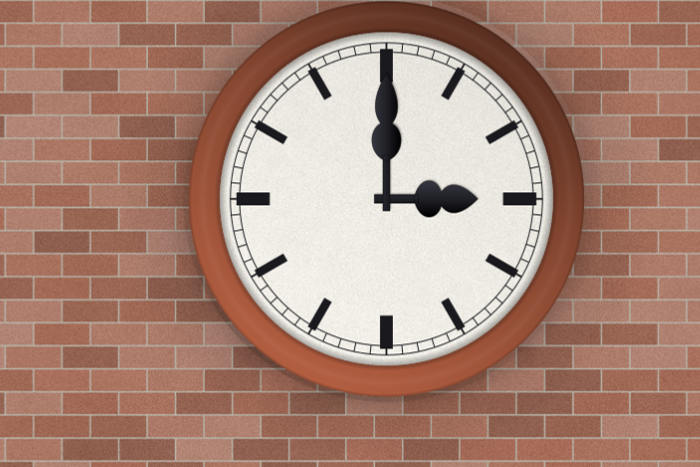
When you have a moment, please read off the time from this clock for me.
3:00
